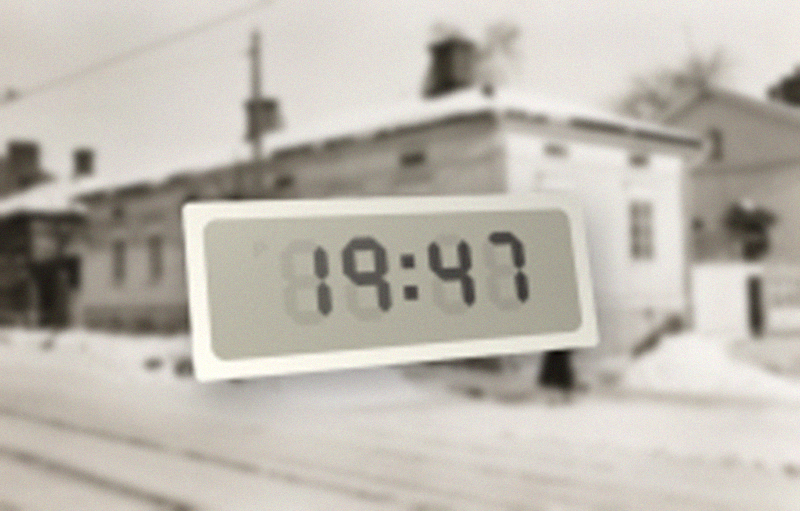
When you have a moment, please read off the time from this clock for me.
19:47
